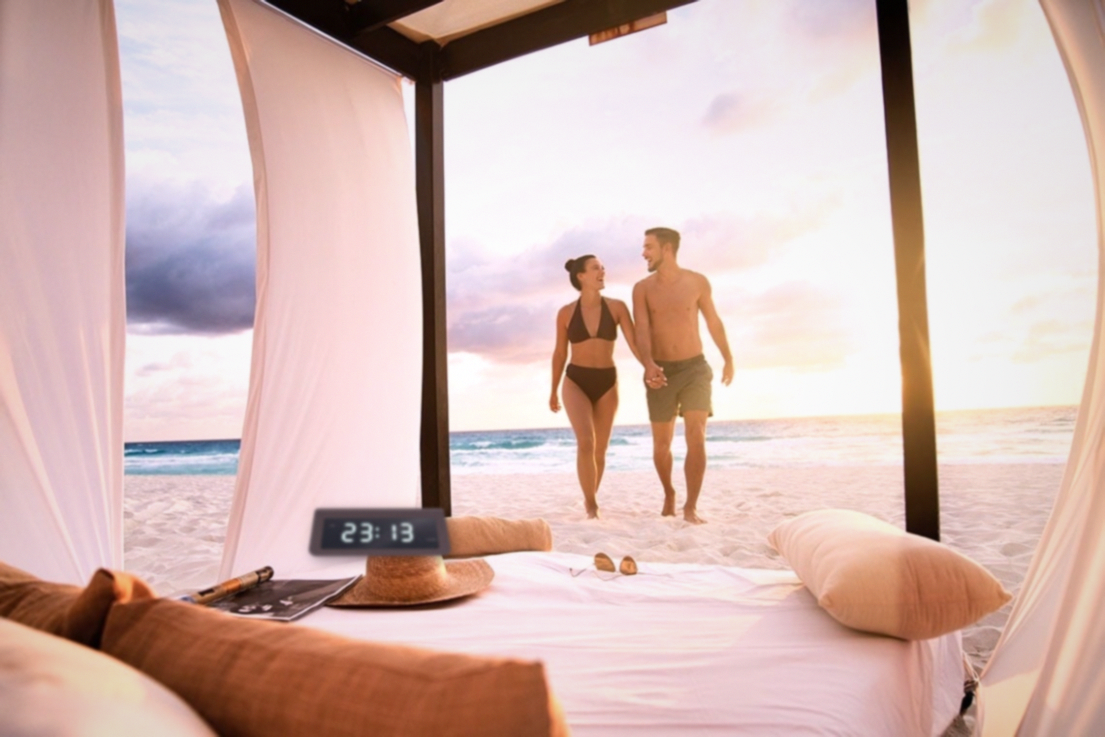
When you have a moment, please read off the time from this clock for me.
23:13
